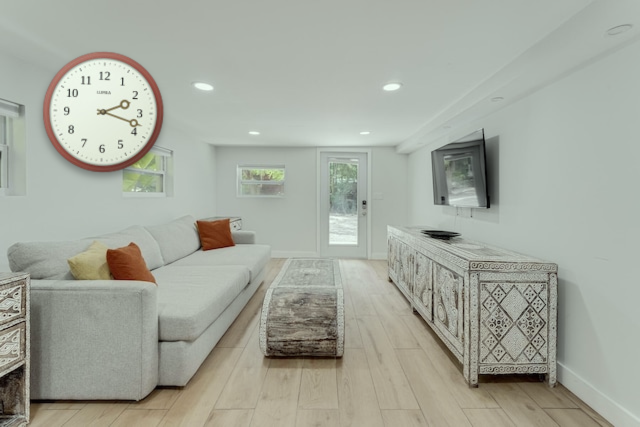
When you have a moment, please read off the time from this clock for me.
2:18
